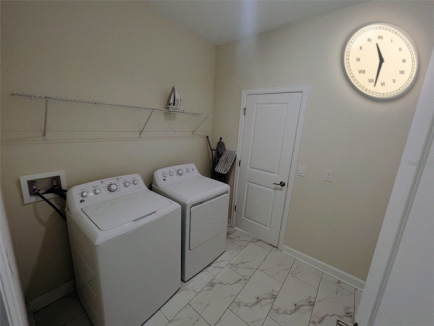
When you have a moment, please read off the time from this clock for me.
11:33
